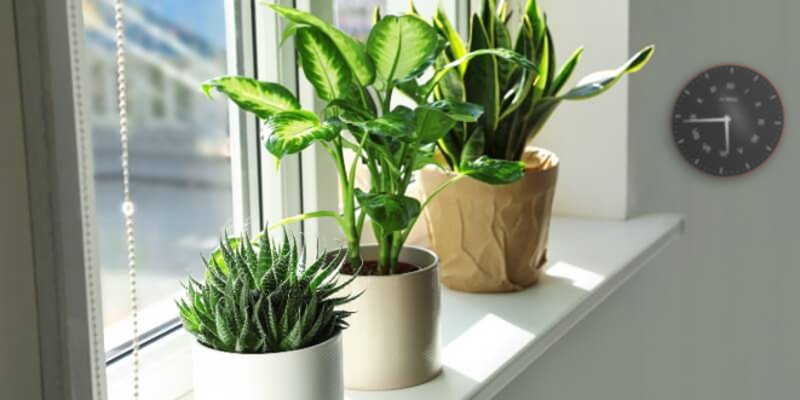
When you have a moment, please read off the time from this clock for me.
5:44
